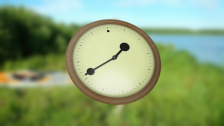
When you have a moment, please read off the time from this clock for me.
1:41
